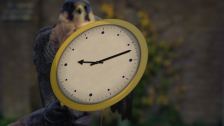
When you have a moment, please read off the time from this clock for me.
9:12
